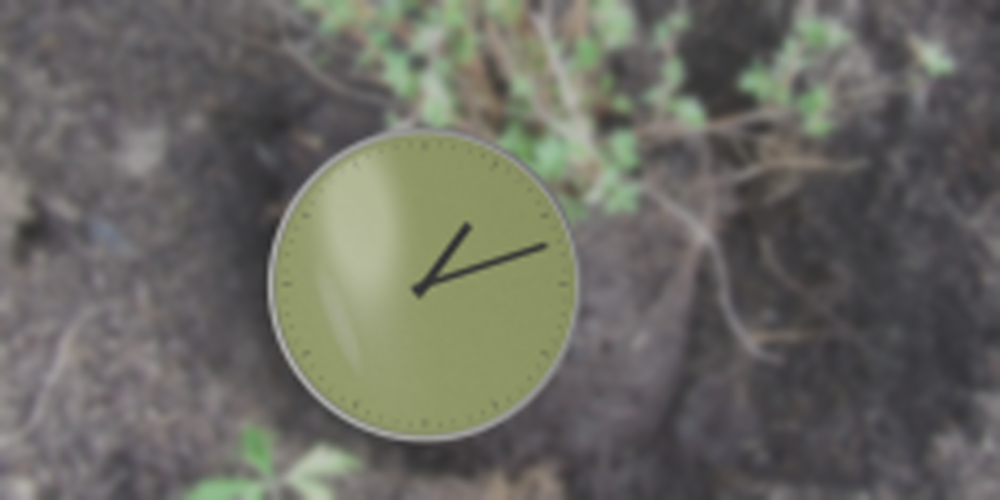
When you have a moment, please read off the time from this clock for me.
1:12
